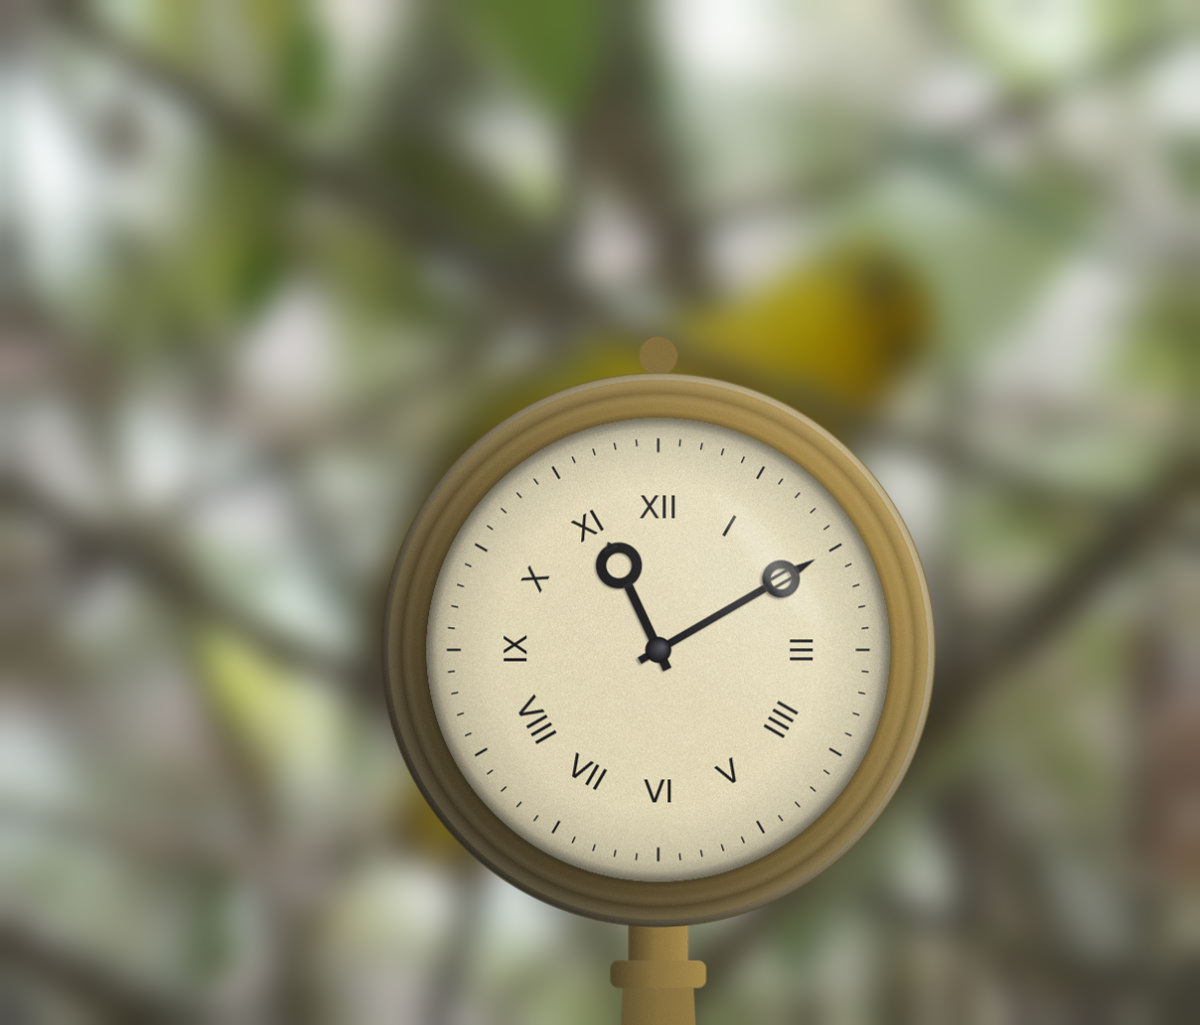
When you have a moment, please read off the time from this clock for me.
11:10
